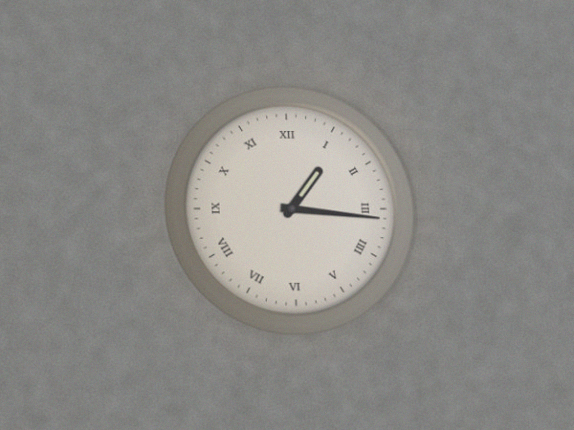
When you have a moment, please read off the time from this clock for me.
1:16
